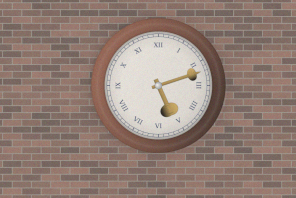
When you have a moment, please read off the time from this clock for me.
5:12
